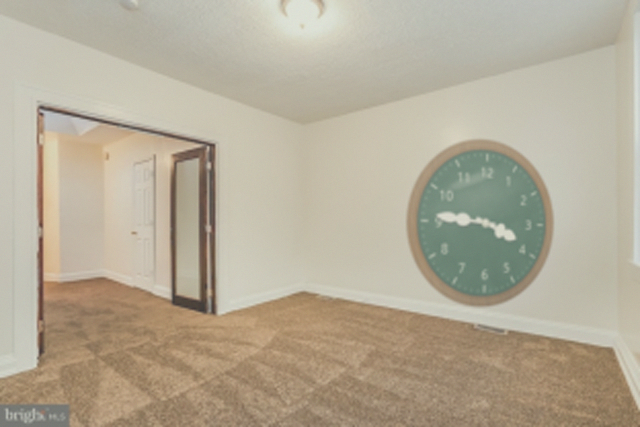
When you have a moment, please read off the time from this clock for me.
3:46
